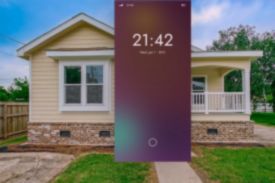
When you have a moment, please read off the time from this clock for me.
21:42
